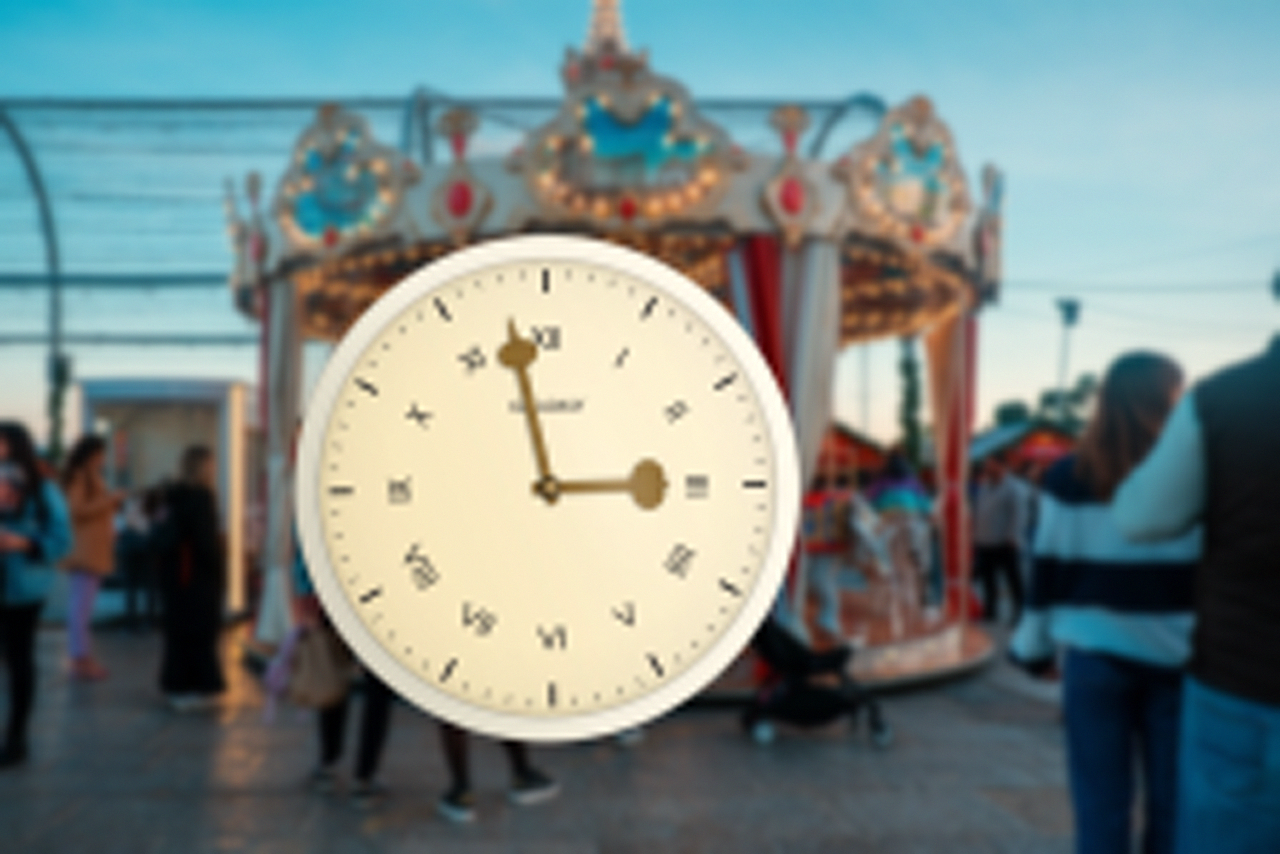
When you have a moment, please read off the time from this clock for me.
2:58
